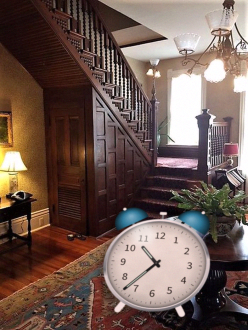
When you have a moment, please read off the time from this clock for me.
10:37
